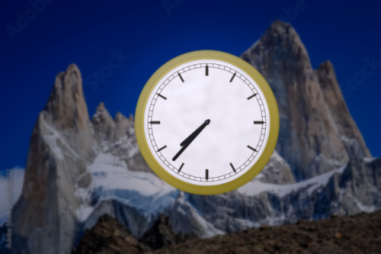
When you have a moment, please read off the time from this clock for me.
7:37
